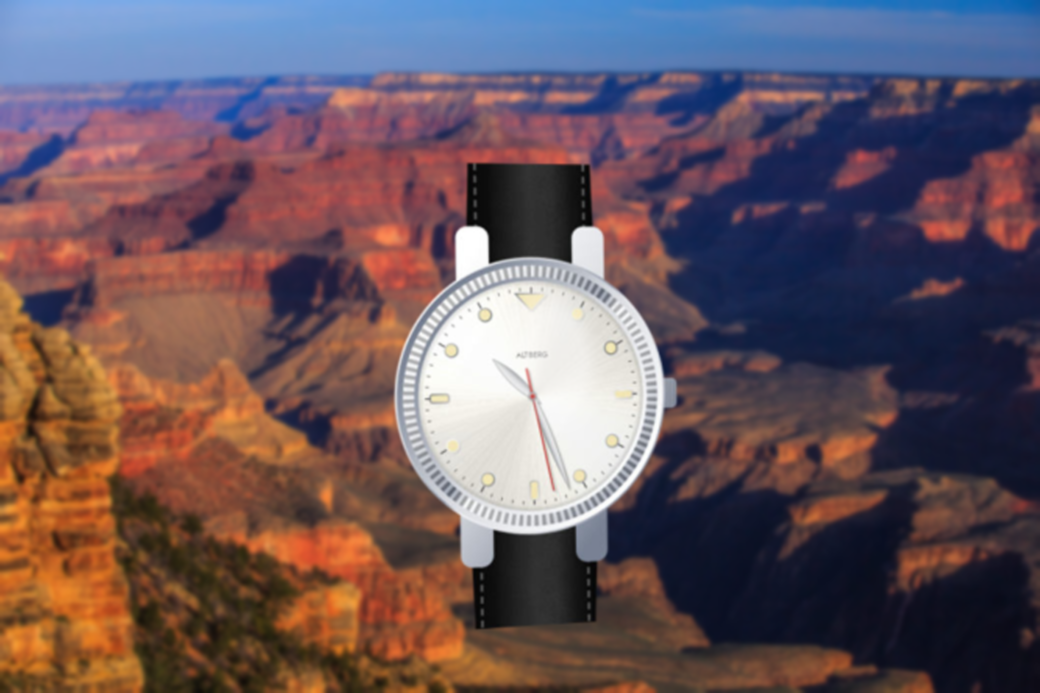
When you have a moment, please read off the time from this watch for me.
10:26:28
